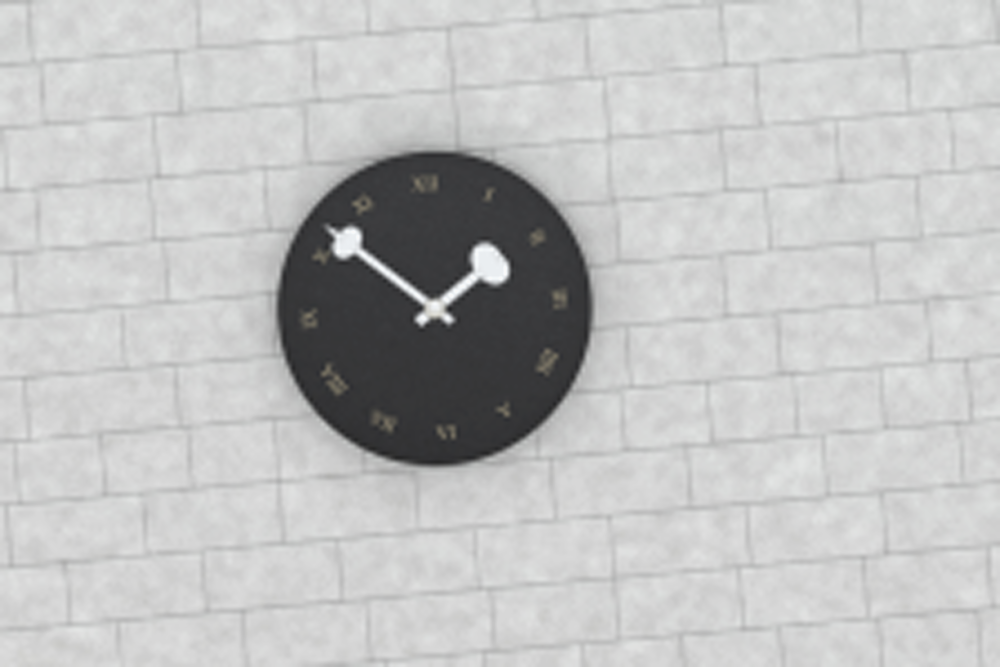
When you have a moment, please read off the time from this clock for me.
1:52
